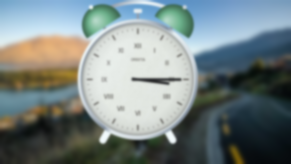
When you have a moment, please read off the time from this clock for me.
3:15
